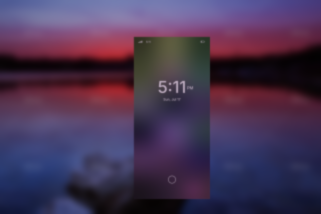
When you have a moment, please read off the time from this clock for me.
5:11
